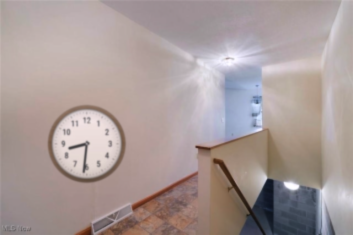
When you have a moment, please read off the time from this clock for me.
8:31
